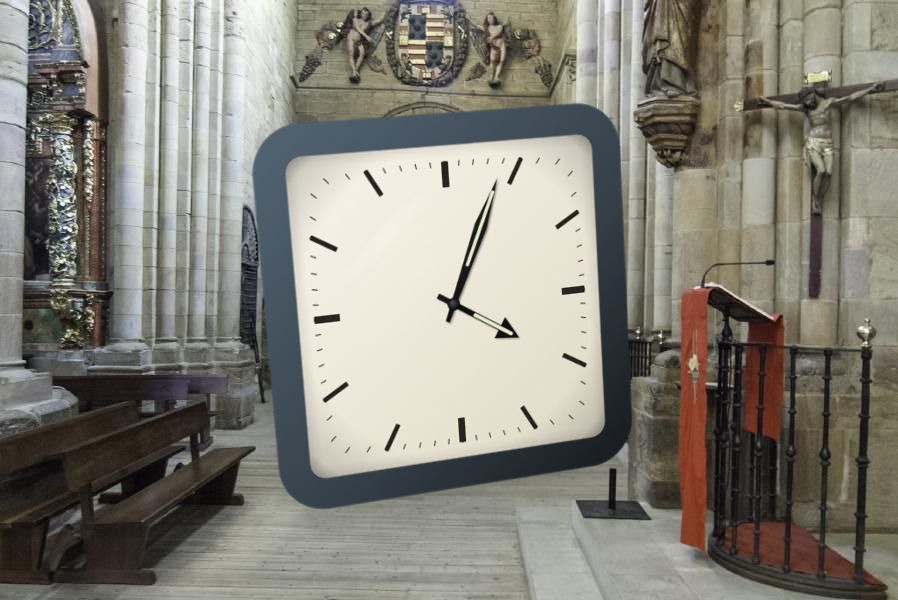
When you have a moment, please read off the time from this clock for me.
4:04
